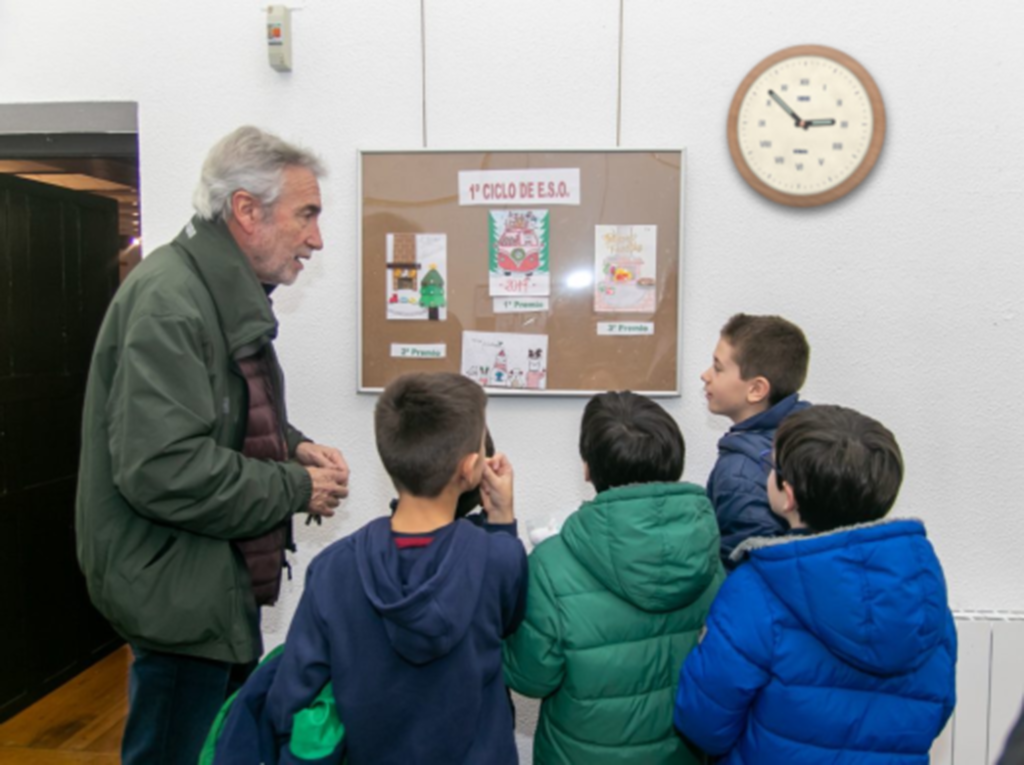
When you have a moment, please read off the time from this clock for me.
2:52
